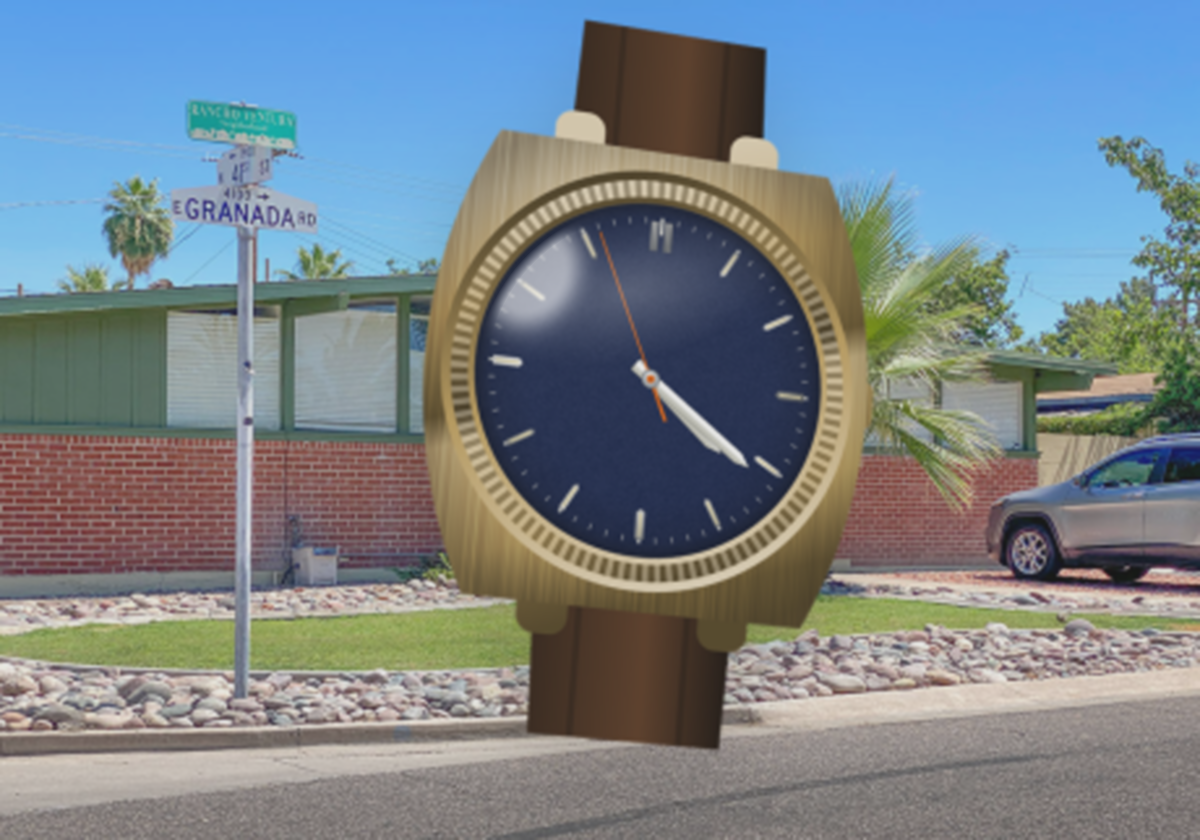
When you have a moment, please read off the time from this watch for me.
4:20:56
